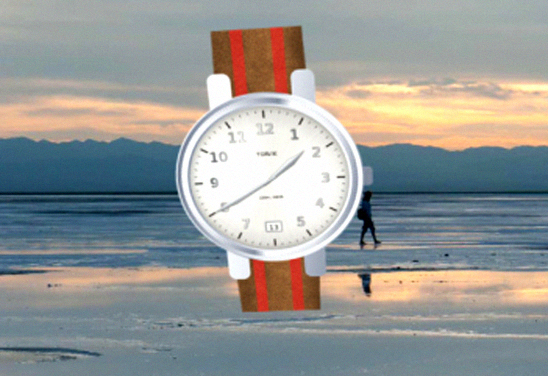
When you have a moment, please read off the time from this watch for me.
1:40
